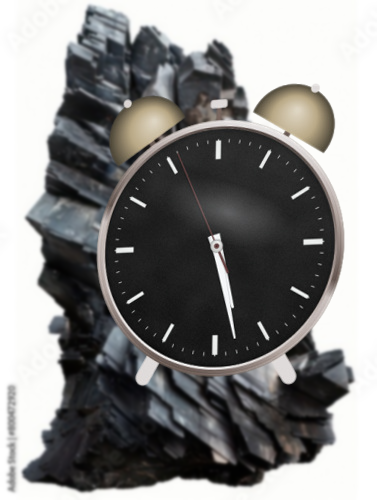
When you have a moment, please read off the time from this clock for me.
5:27:56
